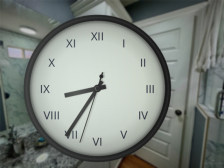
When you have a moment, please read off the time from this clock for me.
8:35:33
